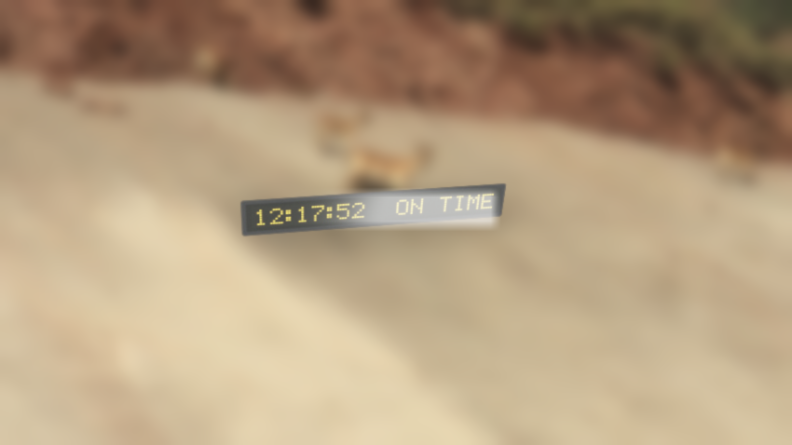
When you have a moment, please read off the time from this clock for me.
12:17:52
